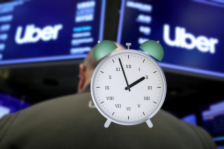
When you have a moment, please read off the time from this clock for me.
1:57
